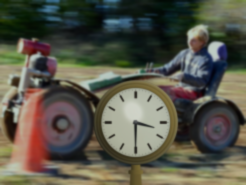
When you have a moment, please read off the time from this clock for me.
3:30
